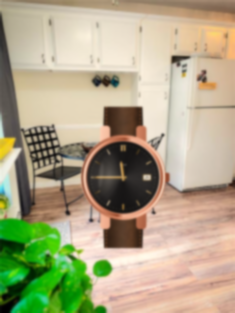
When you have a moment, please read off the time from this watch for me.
11:45
